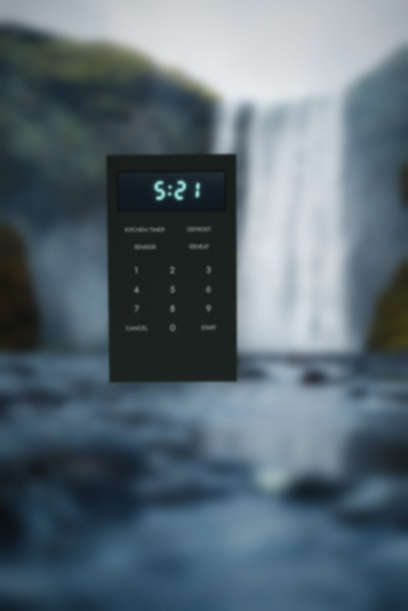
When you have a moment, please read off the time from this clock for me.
5:21
